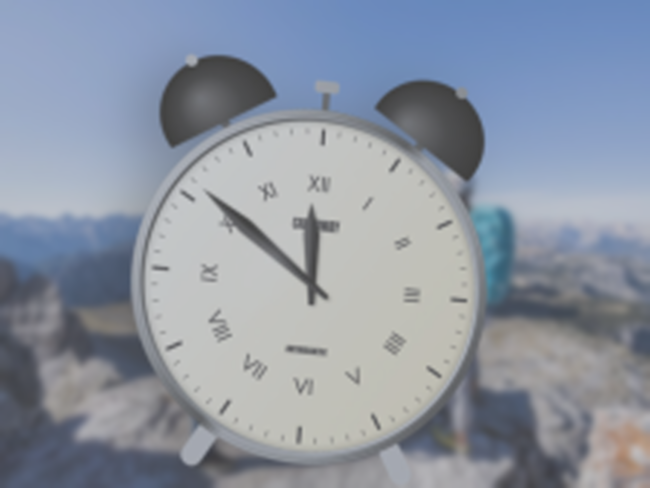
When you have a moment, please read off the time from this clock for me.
11:51
